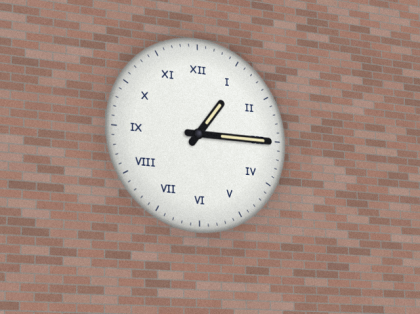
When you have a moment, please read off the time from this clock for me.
1:15
